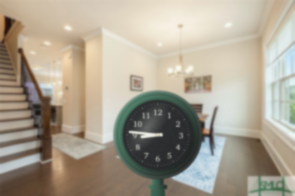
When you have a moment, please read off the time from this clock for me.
8:46
